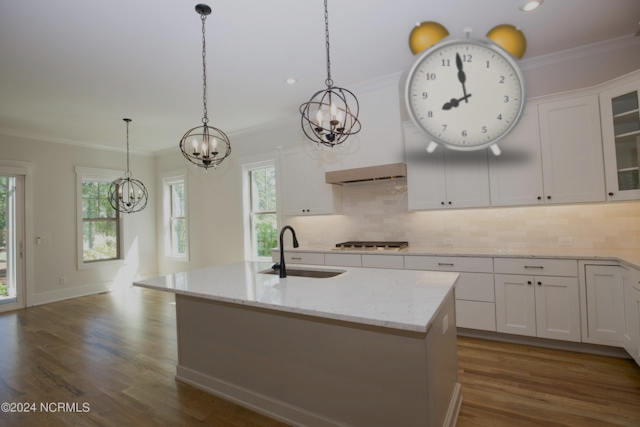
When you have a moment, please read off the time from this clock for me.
7:58
